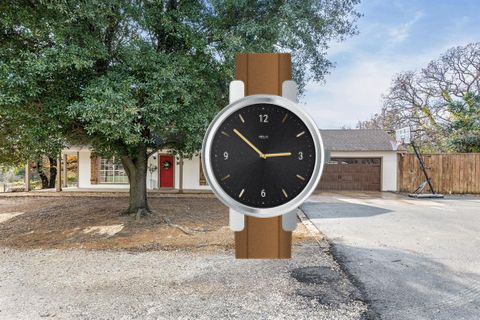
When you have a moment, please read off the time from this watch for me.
2:52
